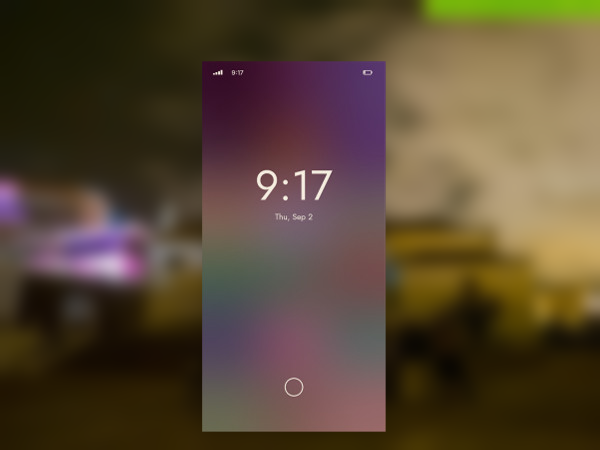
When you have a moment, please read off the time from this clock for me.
9:17
